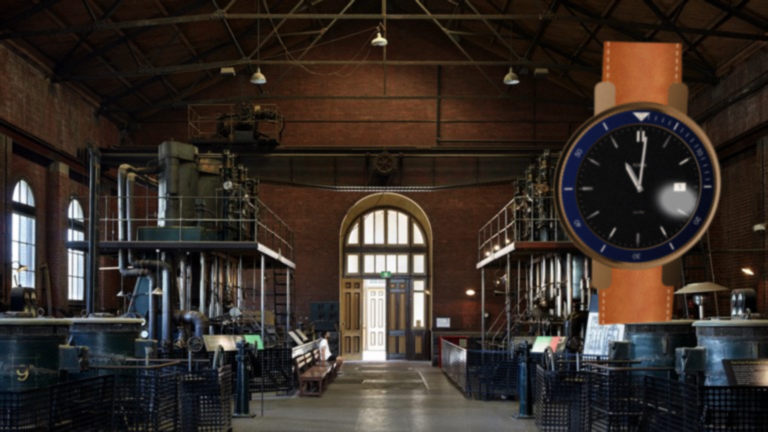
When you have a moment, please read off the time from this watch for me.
11:01
